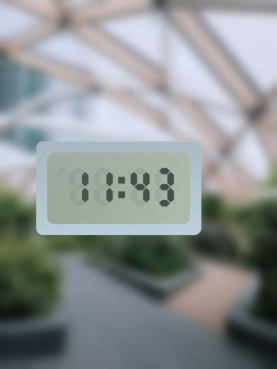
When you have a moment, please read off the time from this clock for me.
11:43
